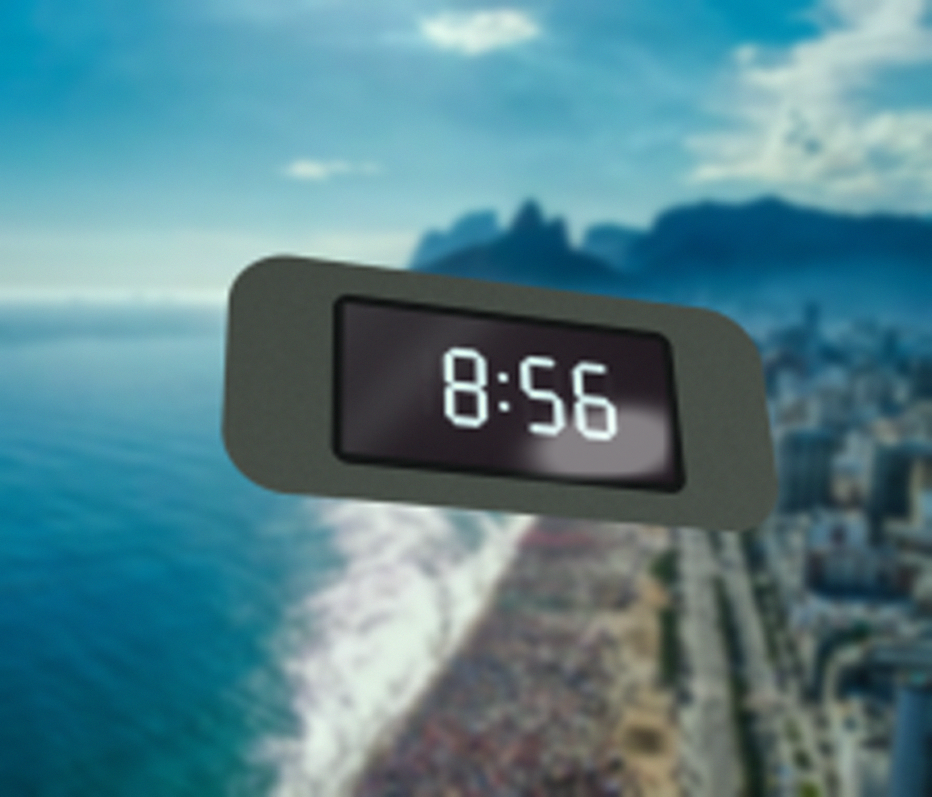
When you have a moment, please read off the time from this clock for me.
8:56
